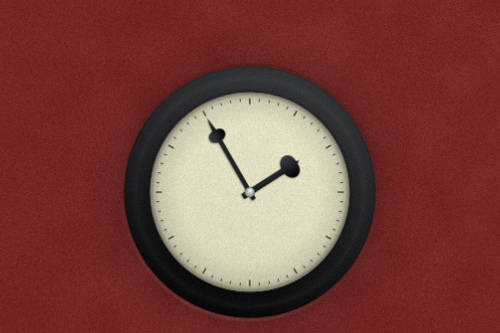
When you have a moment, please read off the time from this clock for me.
1:55
